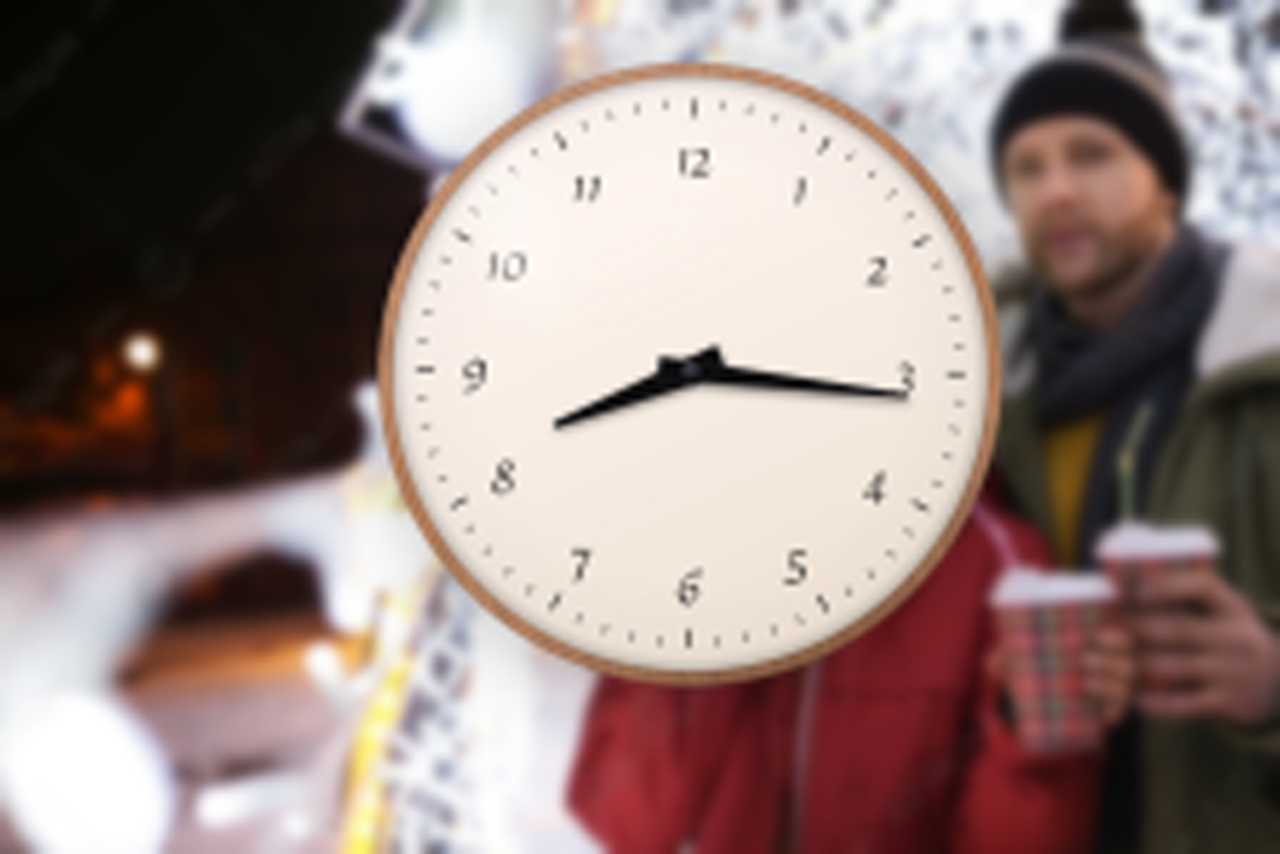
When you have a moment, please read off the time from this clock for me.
8:16
